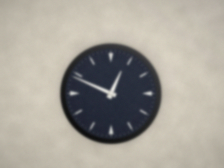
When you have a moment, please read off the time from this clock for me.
12:49
